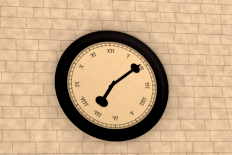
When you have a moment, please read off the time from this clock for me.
7:09
